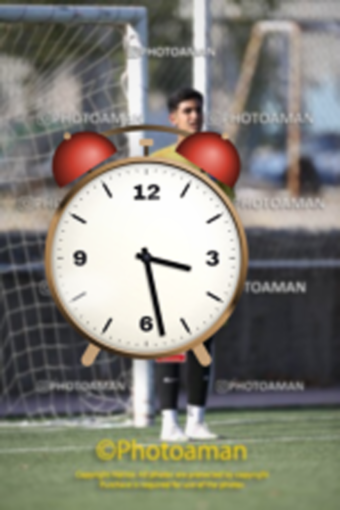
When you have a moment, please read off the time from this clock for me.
3:28
